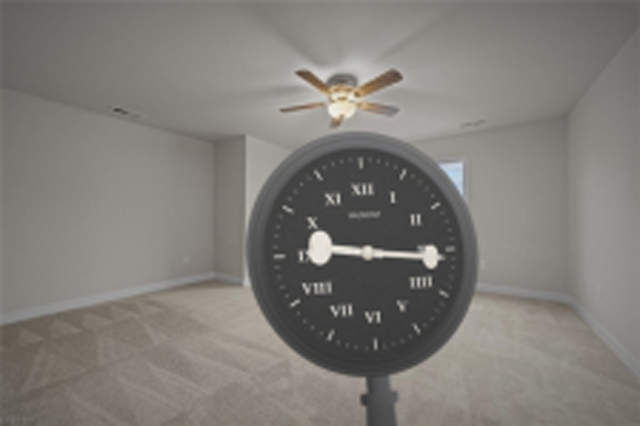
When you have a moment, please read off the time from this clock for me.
9:16
